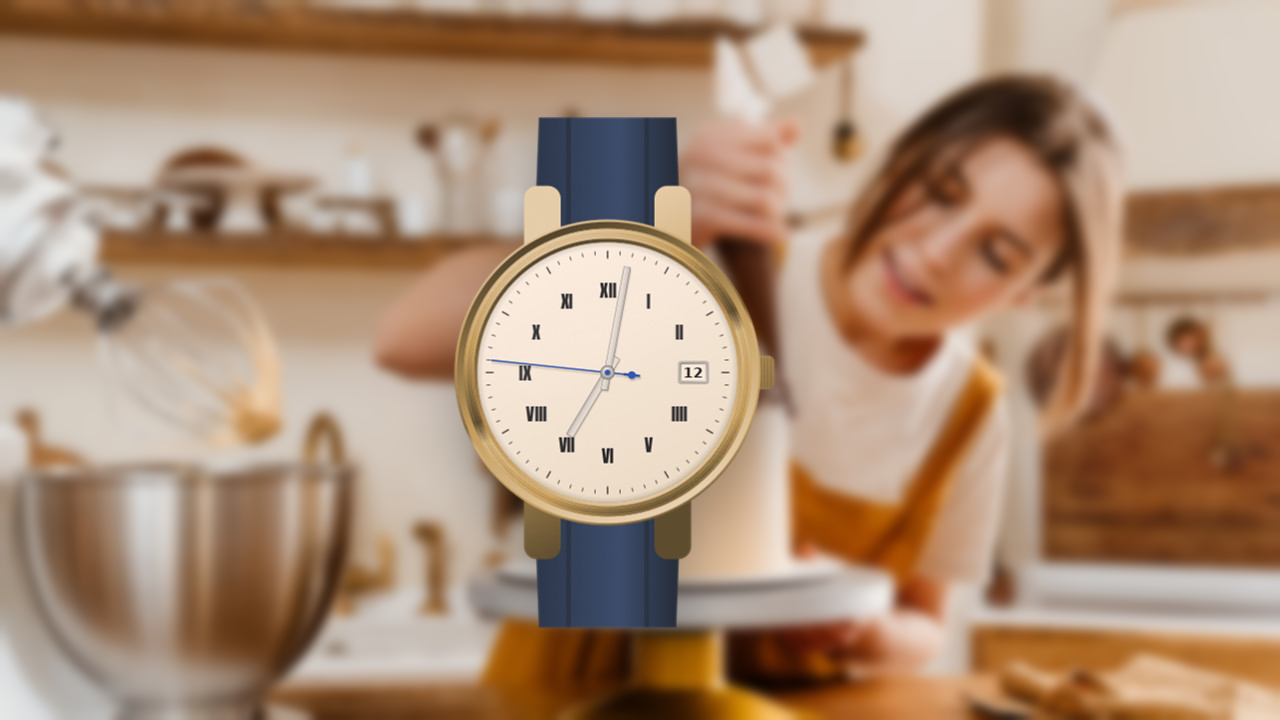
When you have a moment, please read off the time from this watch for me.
7:01:46
